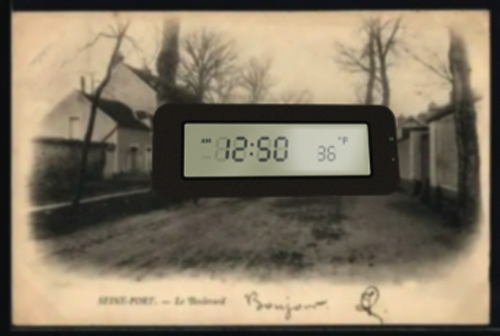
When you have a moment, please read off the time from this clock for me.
12:50
